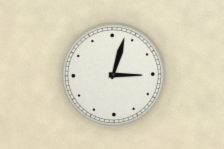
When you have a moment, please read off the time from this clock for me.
3:03
